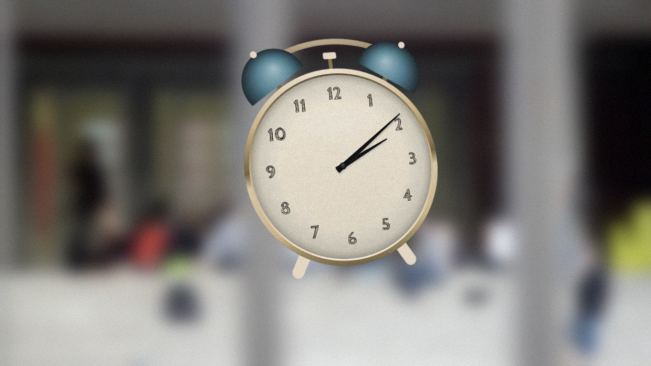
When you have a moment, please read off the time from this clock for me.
2:09
